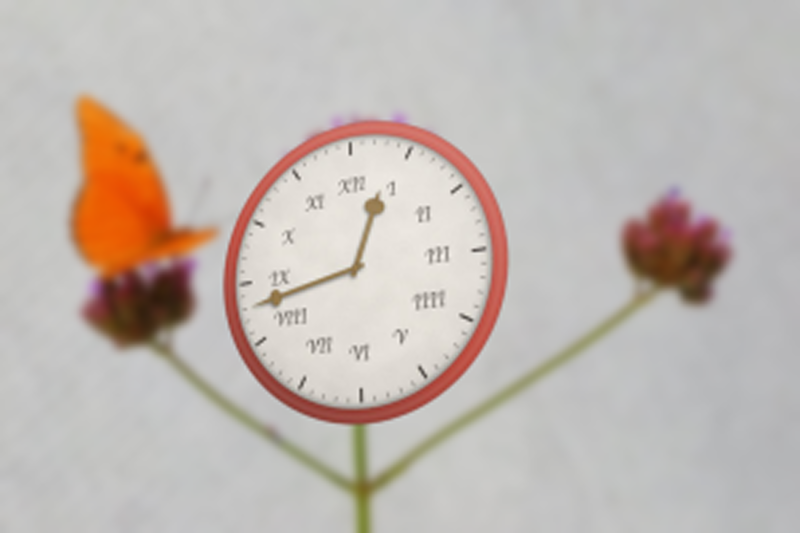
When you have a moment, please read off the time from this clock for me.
12:43
